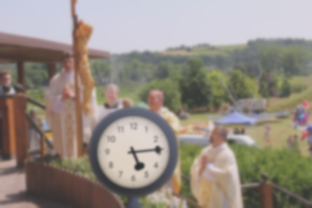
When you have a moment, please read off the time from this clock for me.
5:14
